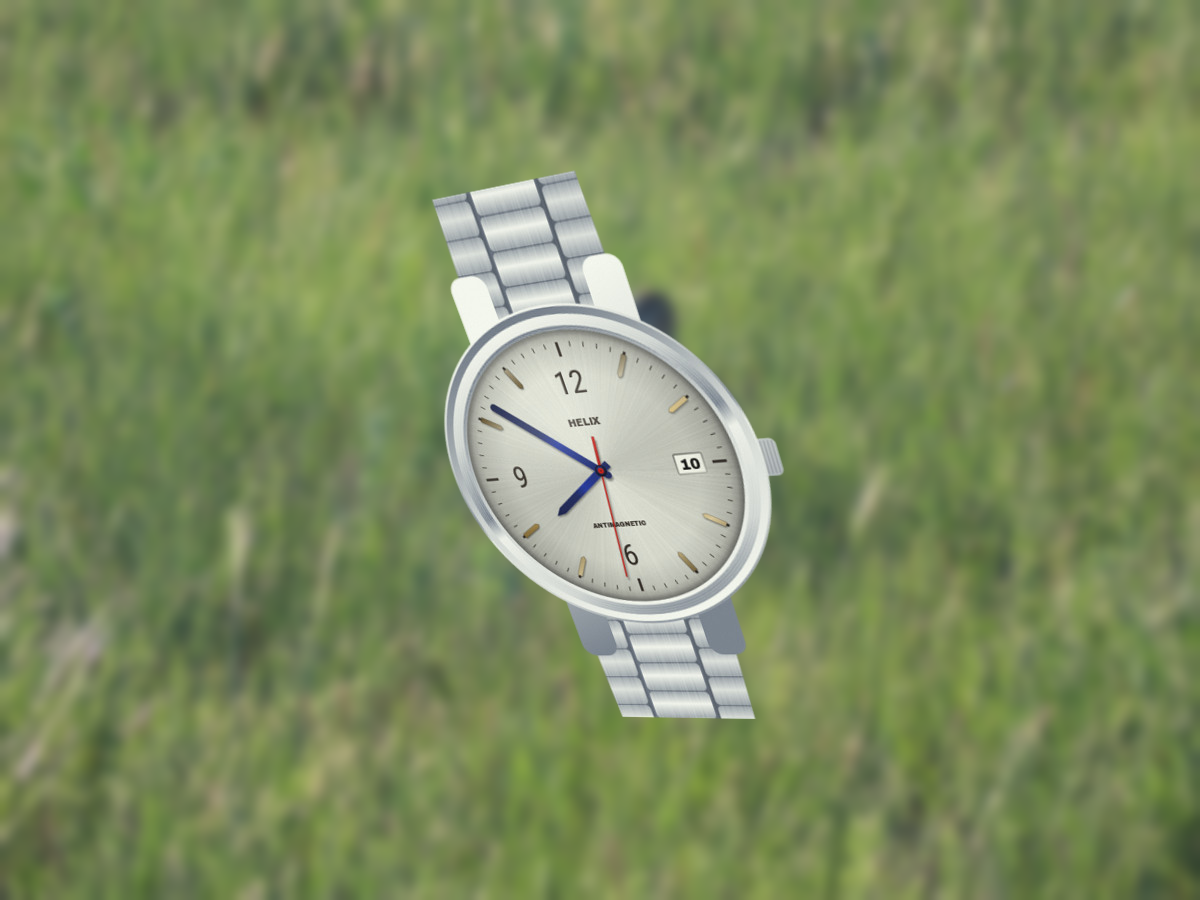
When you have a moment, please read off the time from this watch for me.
7:51:31
